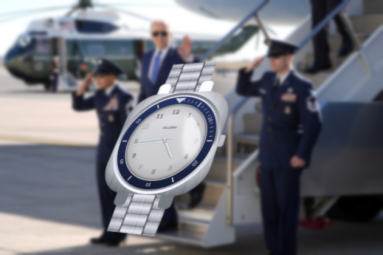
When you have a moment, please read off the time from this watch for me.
4:44
